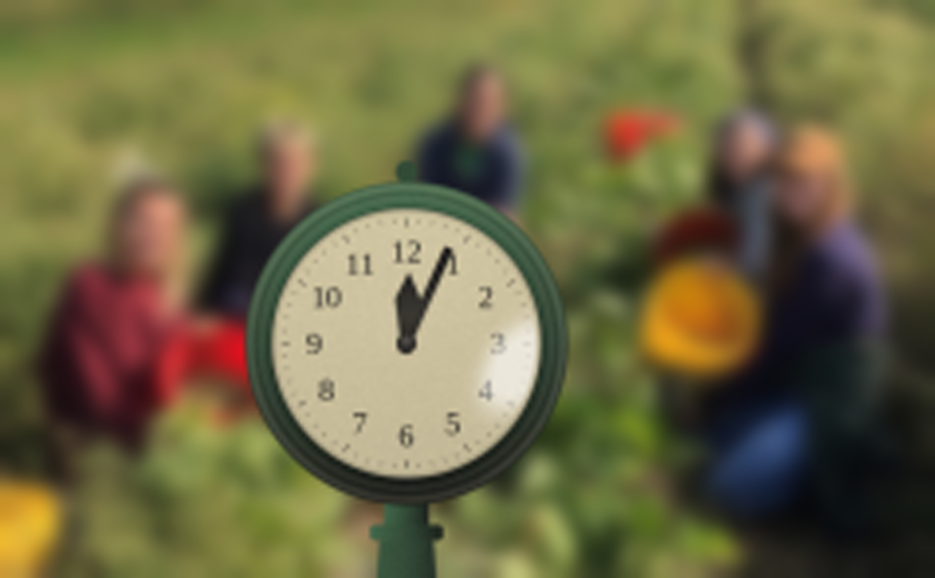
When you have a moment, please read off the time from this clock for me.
12:04
